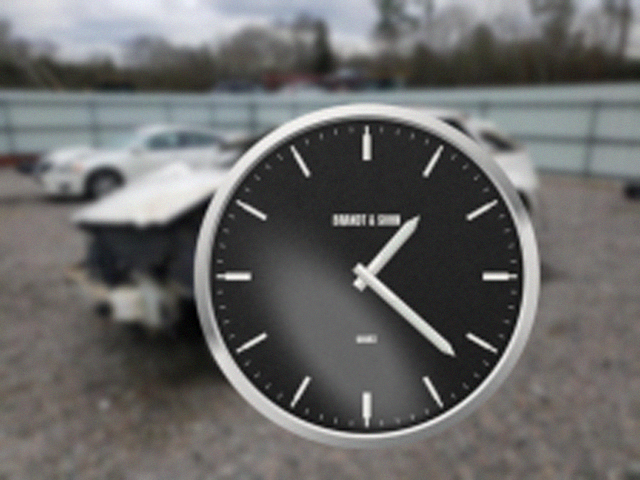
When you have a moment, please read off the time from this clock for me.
1:22
